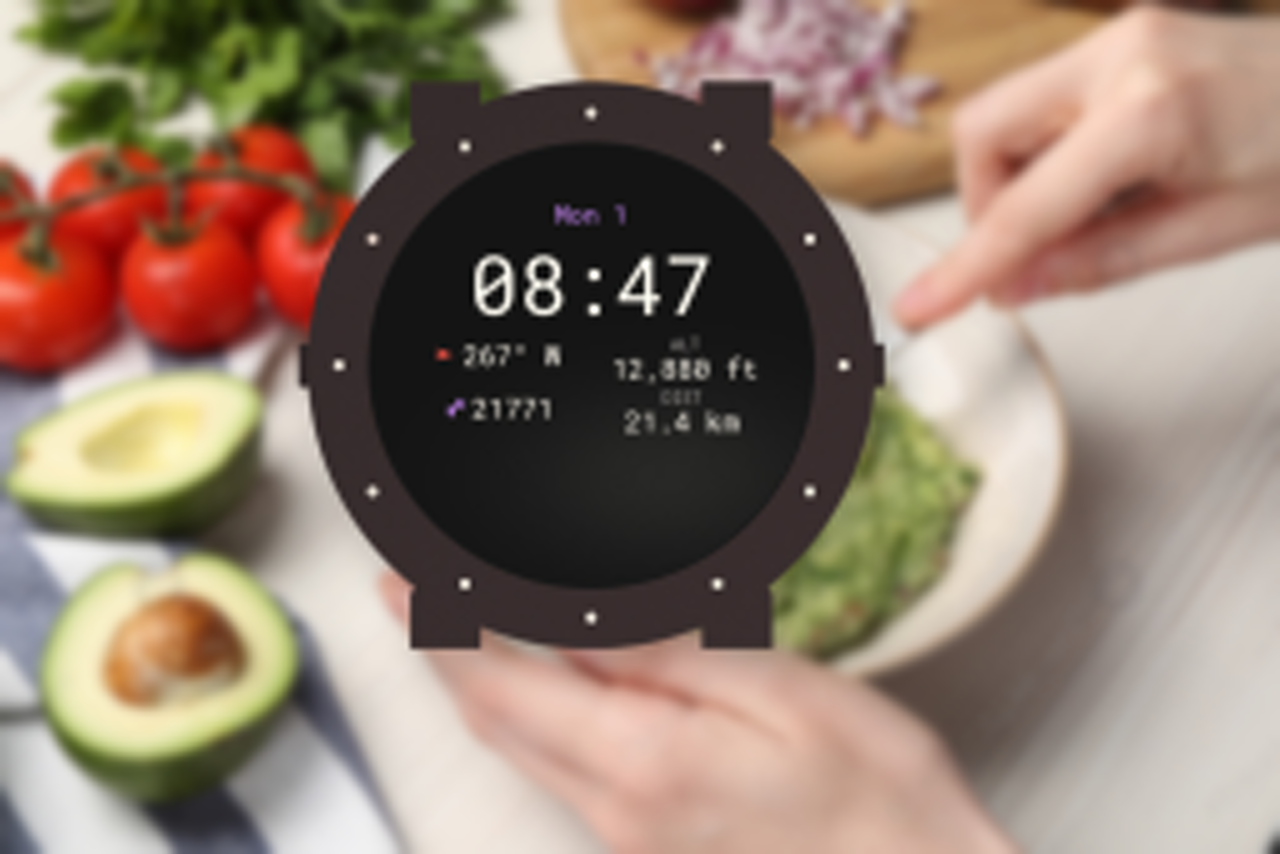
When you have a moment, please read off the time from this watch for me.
8:47
